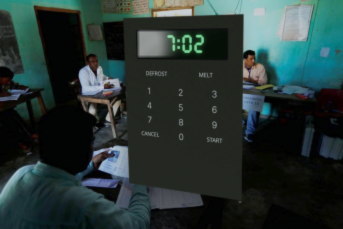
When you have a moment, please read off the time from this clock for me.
7:02
